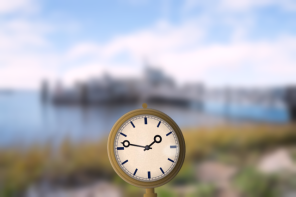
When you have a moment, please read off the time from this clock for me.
1:47
